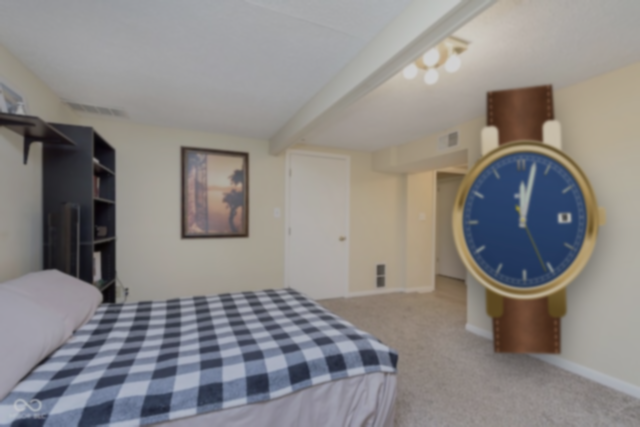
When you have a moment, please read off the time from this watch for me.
12:02:26
